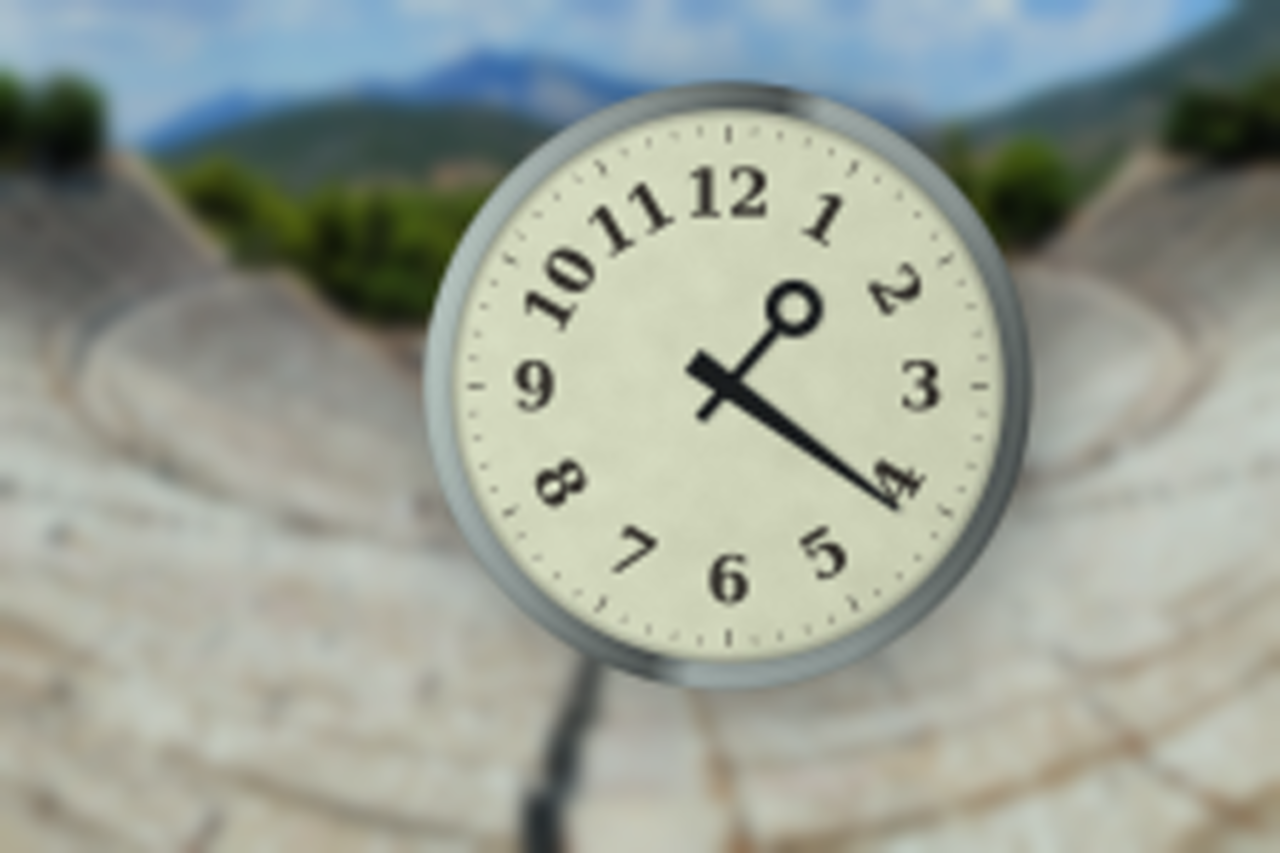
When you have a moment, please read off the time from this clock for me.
1:21
